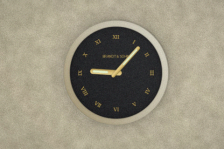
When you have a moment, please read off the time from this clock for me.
9:07
